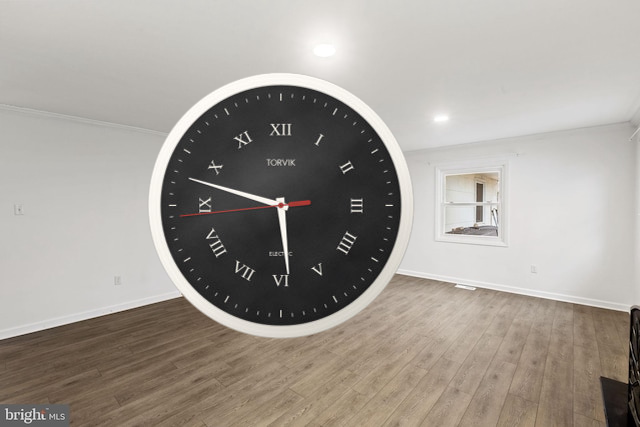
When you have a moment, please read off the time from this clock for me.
5:47:44
